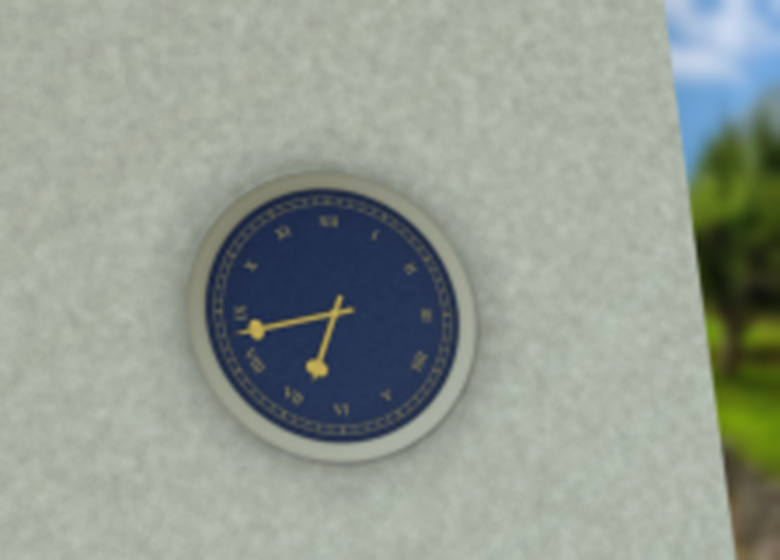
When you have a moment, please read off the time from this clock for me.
6:43
